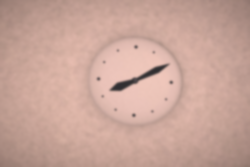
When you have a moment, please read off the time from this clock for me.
8:10
